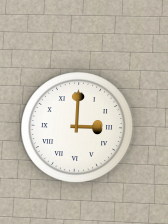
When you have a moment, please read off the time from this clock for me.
3:00
